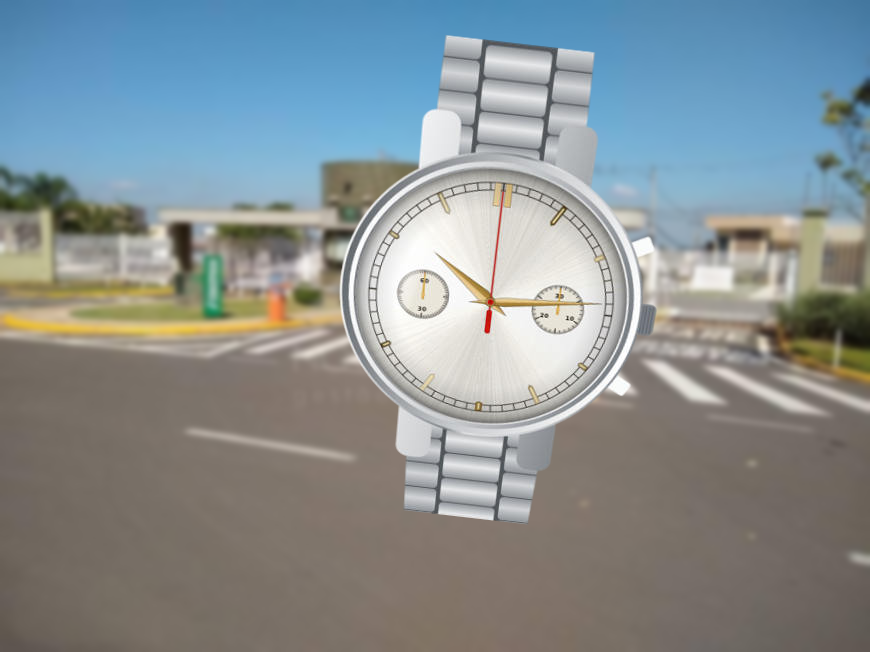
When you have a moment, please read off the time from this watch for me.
10:14
